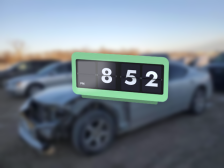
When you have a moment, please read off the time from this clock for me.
8:52
